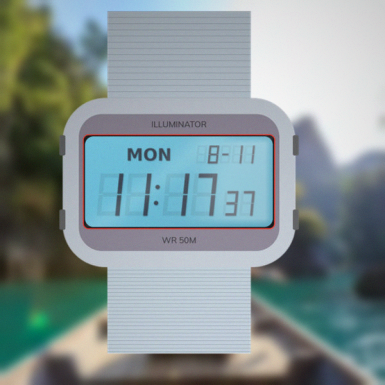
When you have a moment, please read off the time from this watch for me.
11:17:37
